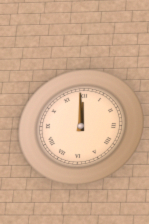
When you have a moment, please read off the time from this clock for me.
11:59
